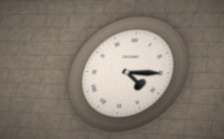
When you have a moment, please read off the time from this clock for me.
4:15
